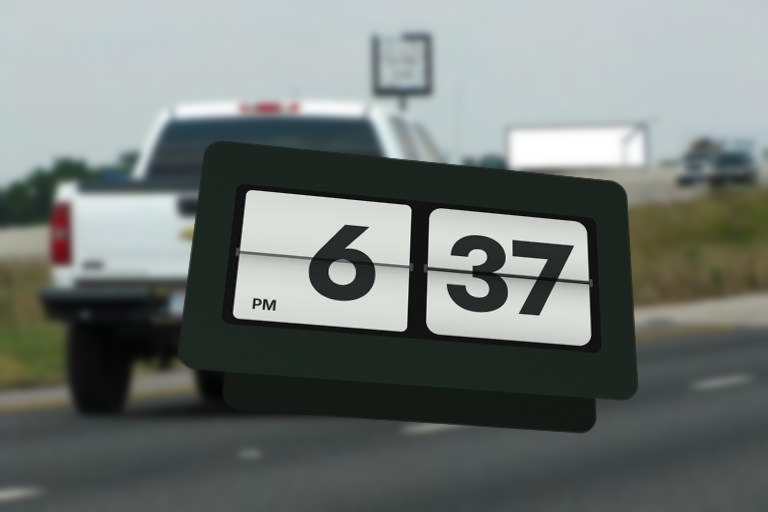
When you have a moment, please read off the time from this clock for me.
6:37
